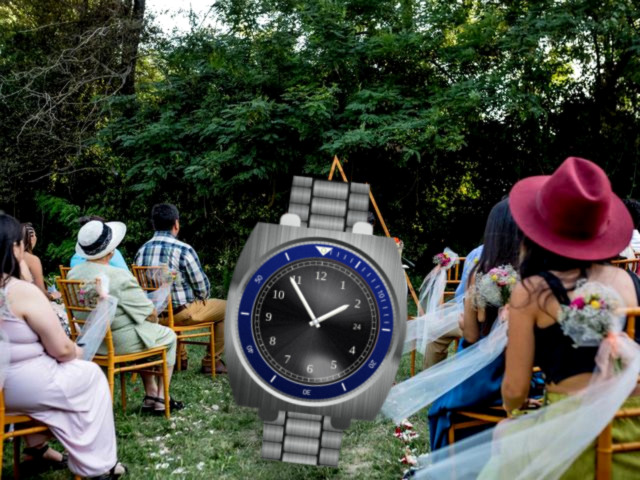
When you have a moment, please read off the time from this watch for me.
1:54
